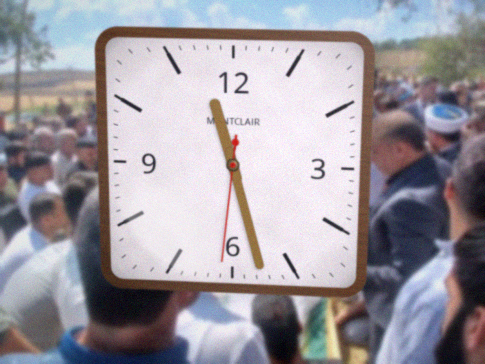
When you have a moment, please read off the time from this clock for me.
11:27:31
